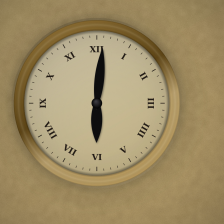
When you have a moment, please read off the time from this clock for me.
6:01
